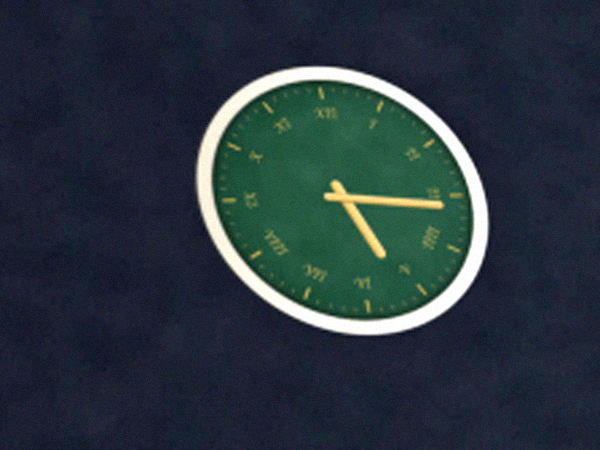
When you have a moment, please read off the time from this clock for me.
5:16
